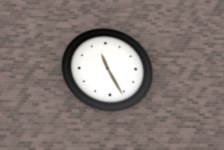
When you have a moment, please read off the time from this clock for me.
11:26
